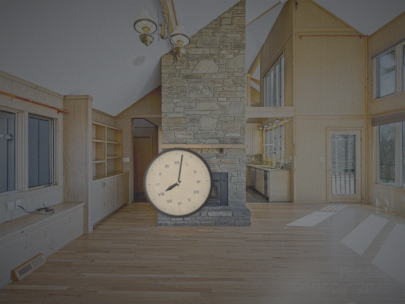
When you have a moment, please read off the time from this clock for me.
8:02
